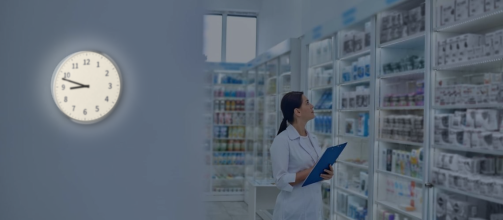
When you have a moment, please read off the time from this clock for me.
8:48
